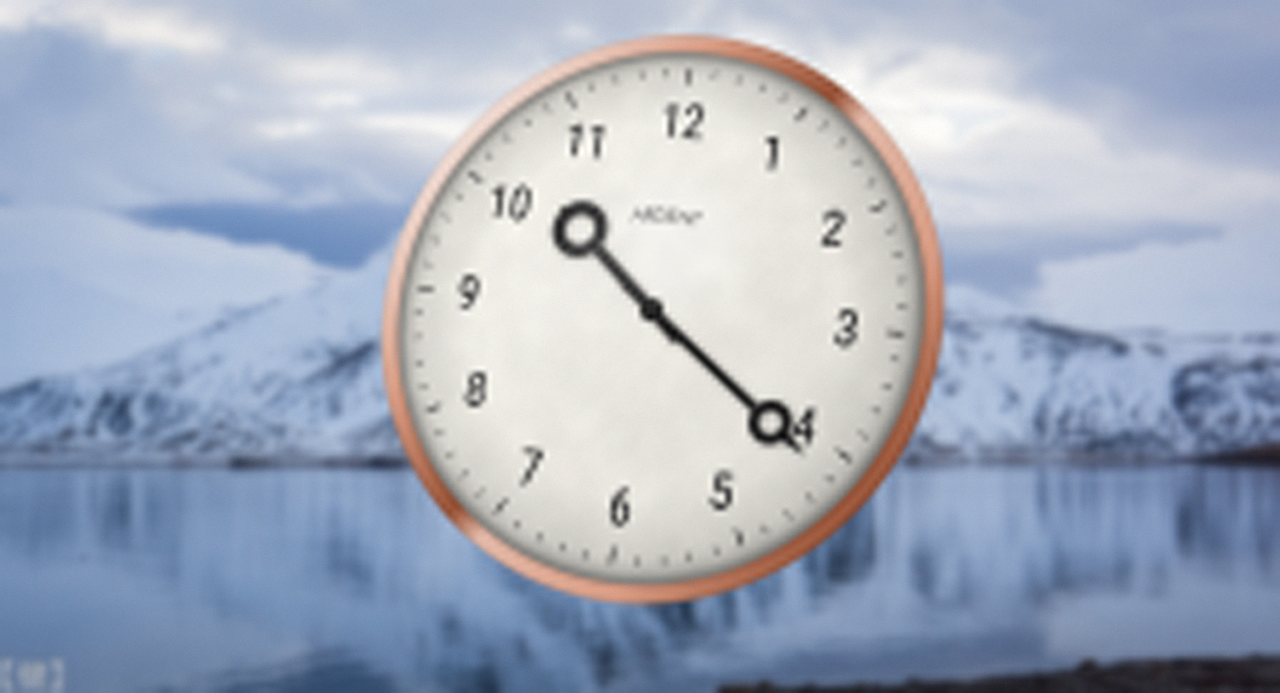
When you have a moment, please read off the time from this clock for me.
10:21
